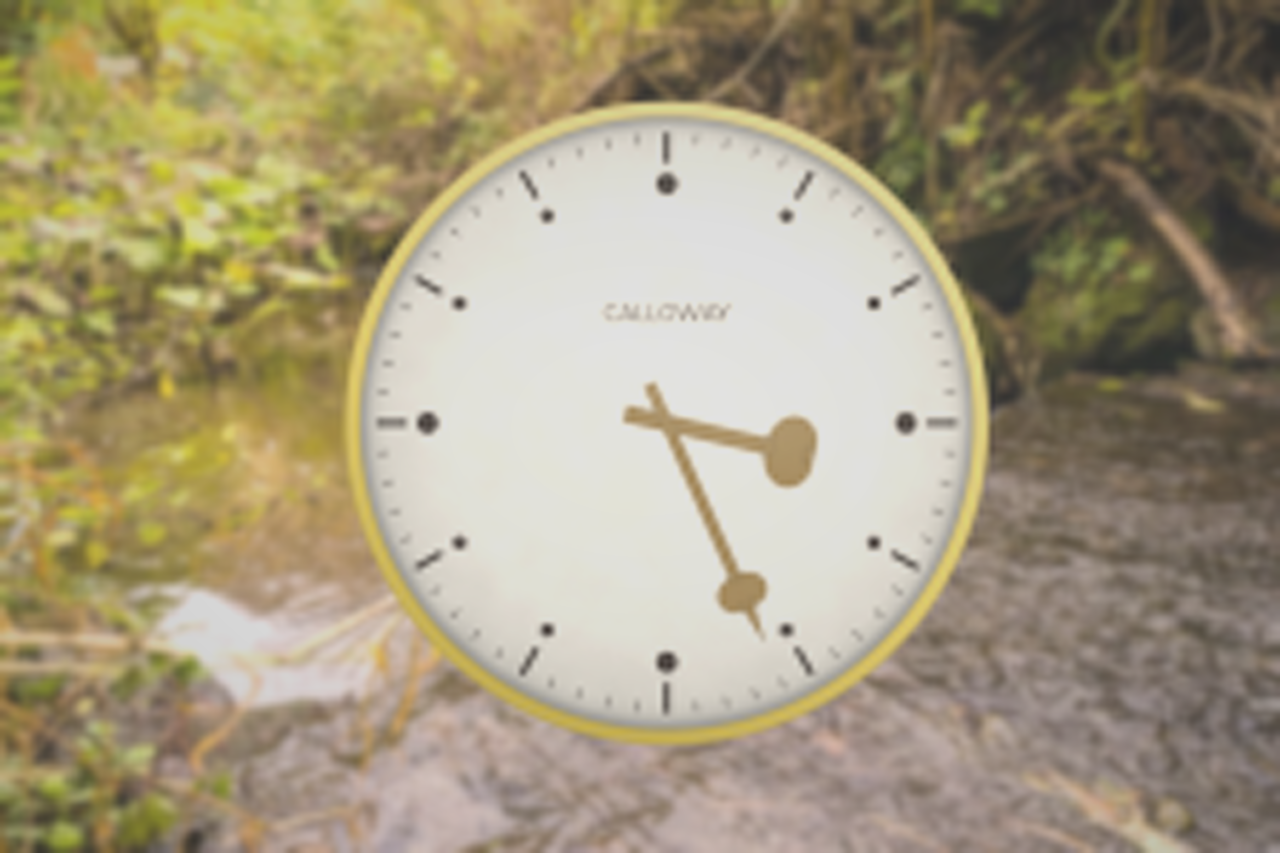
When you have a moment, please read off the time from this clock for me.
3:26
